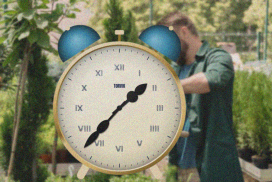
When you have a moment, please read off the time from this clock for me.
1:37
